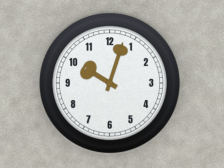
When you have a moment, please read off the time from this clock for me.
10:03
